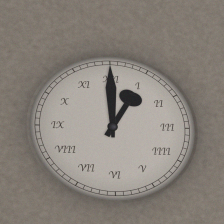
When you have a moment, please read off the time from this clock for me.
1:00
